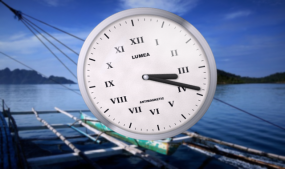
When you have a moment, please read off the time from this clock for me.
3:19
